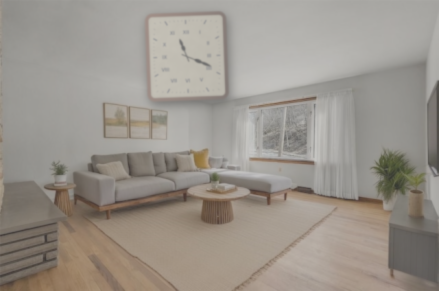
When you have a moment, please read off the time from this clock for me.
11:19
